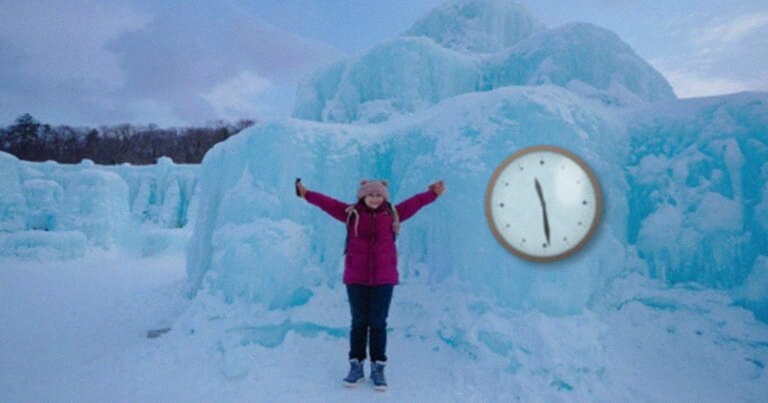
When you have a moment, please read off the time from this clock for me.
11:29
